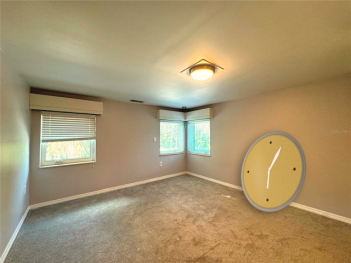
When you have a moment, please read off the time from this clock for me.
6:05
